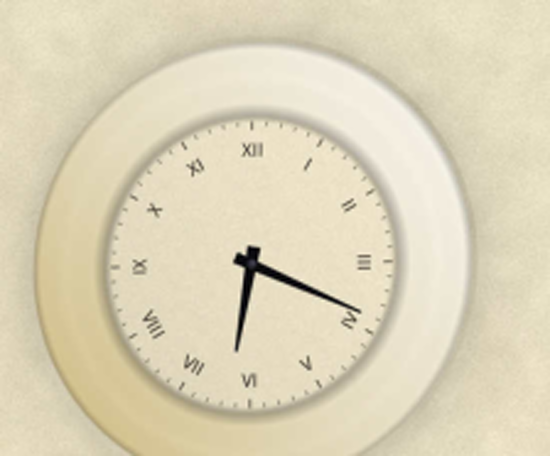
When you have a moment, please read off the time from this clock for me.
6:19
